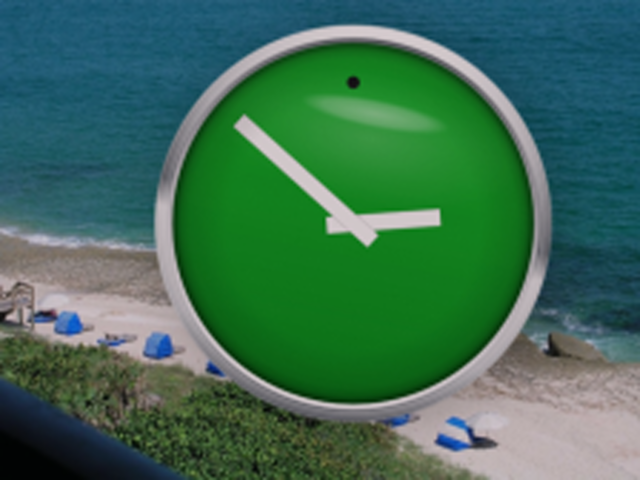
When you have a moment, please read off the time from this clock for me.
2:52
